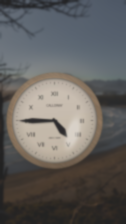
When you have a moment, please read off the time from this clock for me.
4:45
